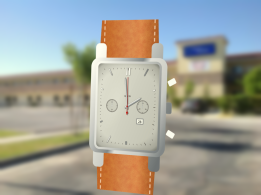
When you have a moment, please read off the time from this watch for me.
1:59
